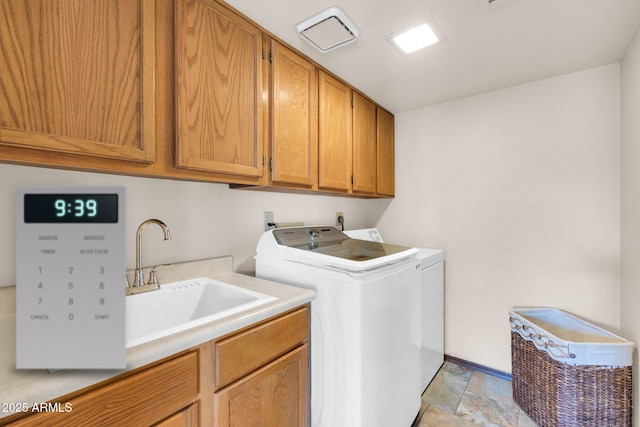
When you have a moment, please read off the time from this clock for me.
9:39
